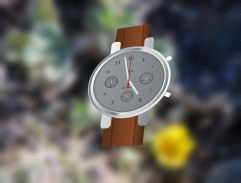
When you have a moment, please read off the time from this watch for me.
4:58
